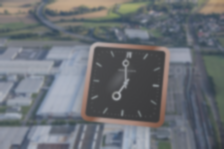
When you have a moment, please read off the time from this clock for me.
6:59
